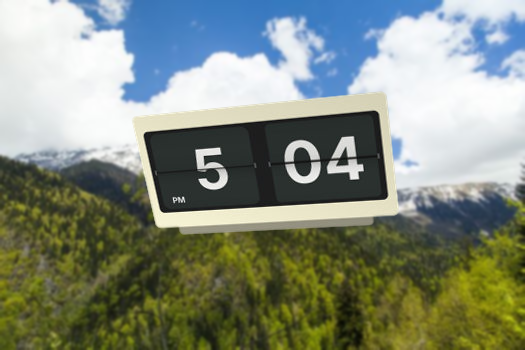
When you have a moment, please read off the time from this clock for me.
5:04
